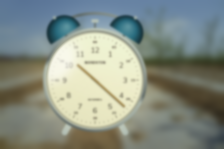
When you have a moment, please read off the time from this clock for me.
10:22
